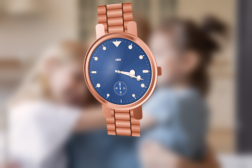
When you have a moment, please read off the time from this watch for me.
3:18
